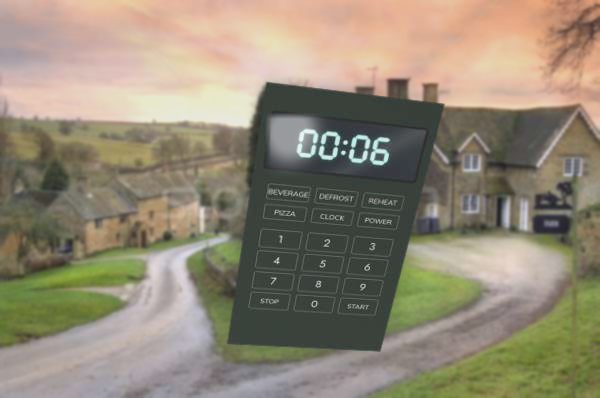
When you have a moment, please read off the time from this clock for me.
0:06
